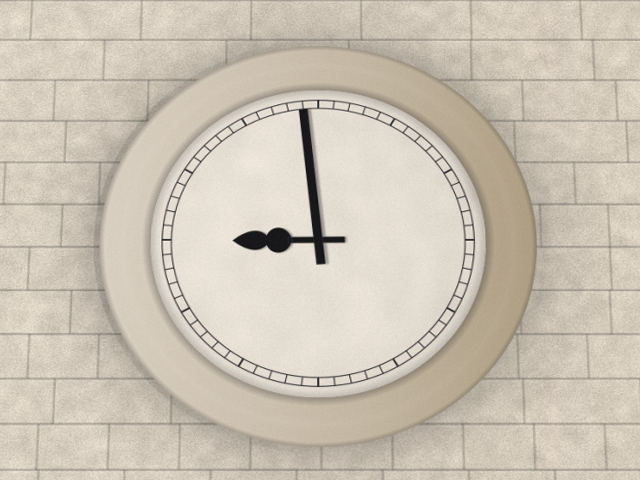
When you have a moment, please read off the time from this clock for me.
8:59
